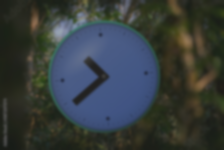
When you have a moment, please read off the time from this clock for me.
10:39
